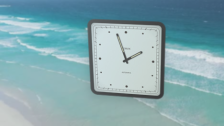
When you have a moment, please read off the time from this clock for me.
1:57
